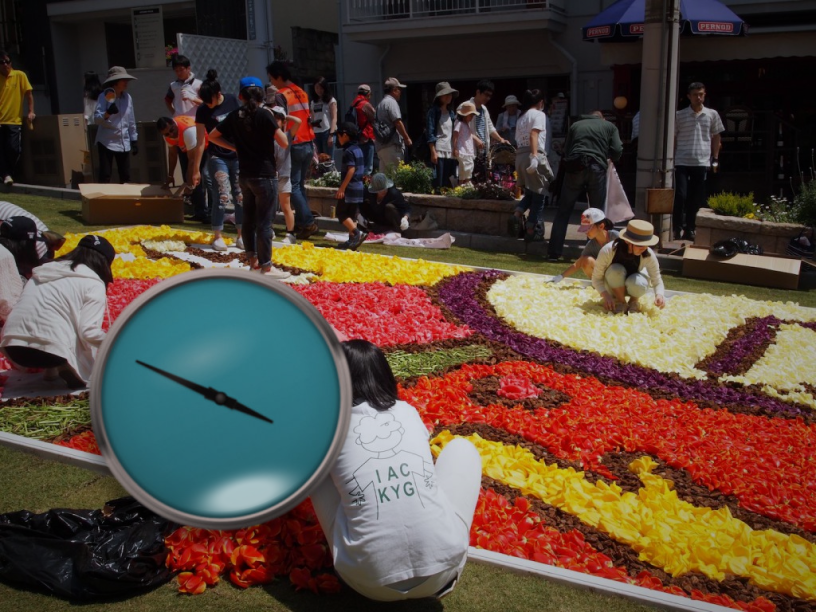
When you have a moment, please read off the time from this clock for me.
3:49
